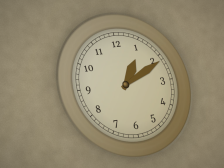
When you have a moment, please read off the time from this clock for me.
1:11
